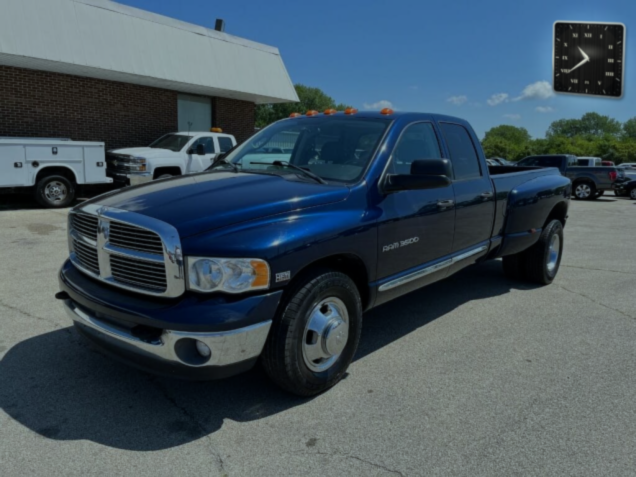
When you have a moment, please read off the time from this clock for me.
10:39
